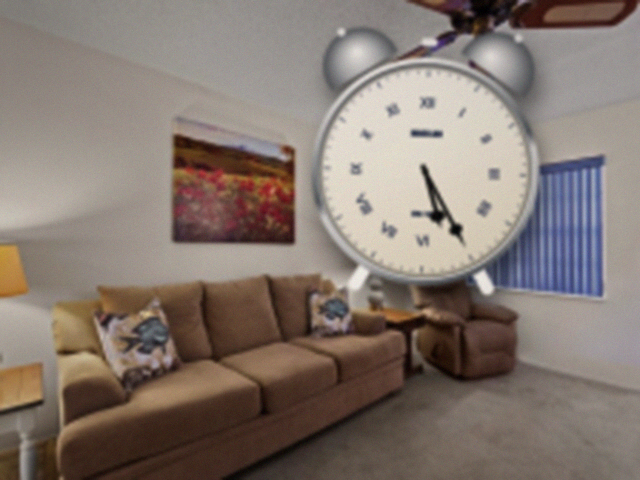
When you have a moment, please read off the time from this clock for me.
5:25
